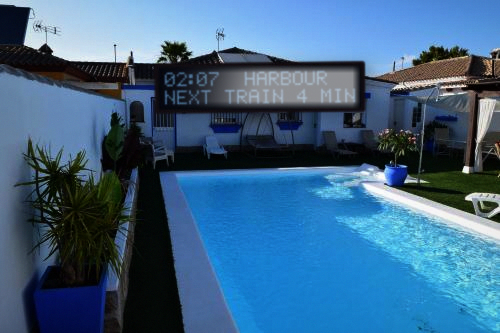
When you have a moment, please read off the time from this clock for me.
2:07
